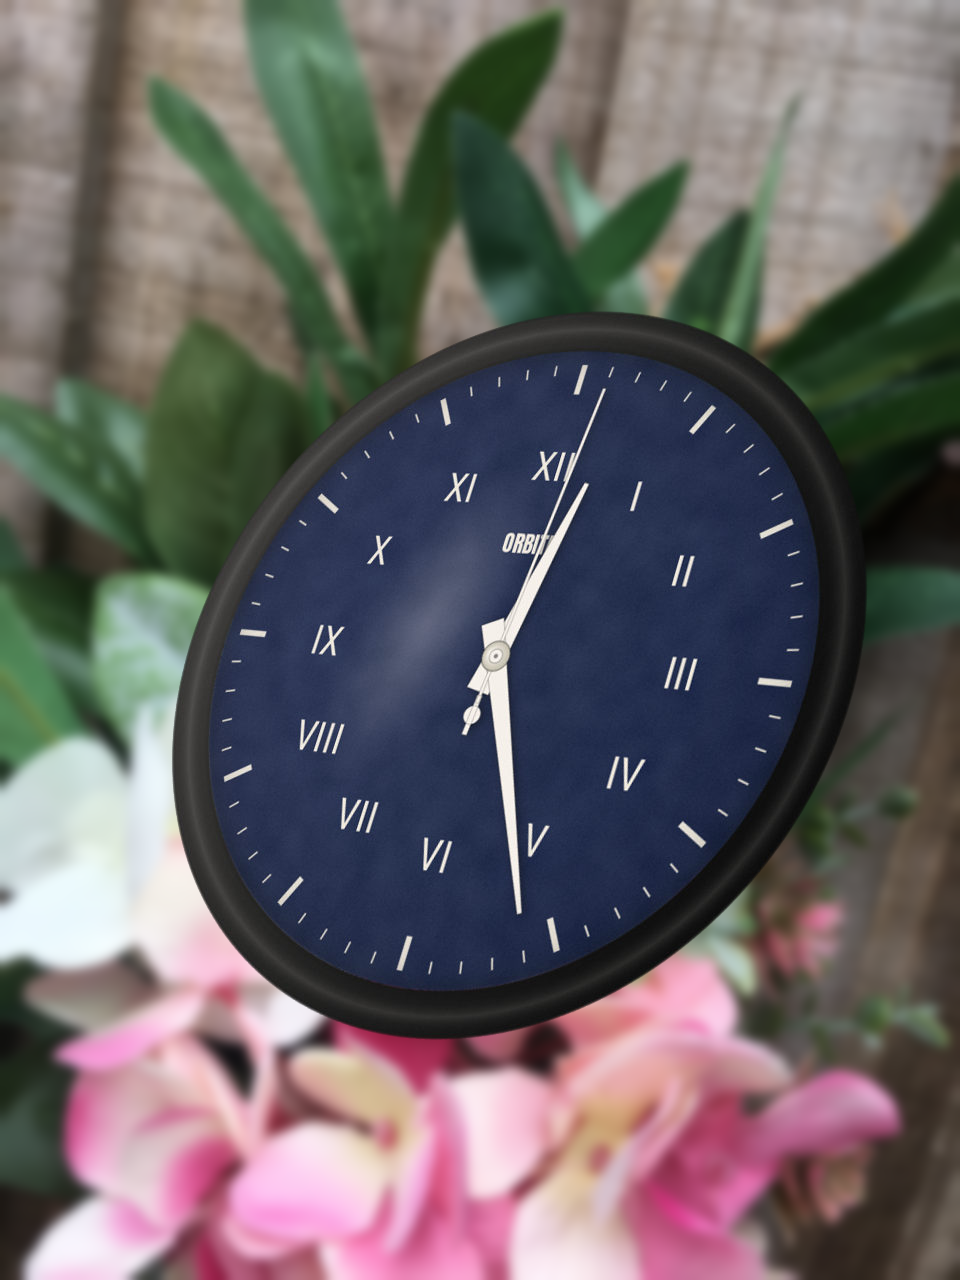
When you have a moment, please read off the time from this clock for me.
12:26:01
